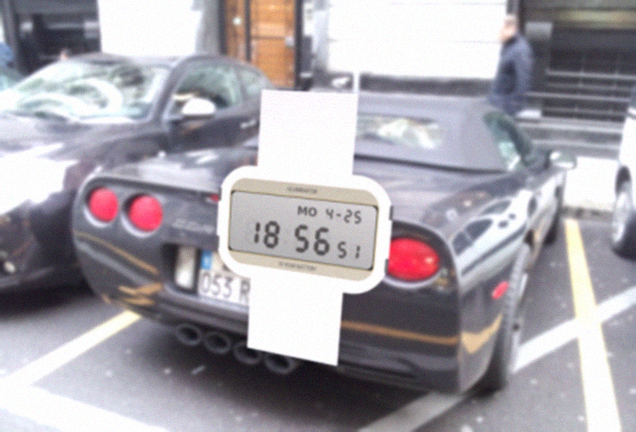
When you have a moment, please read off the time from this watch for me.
18:56:51
